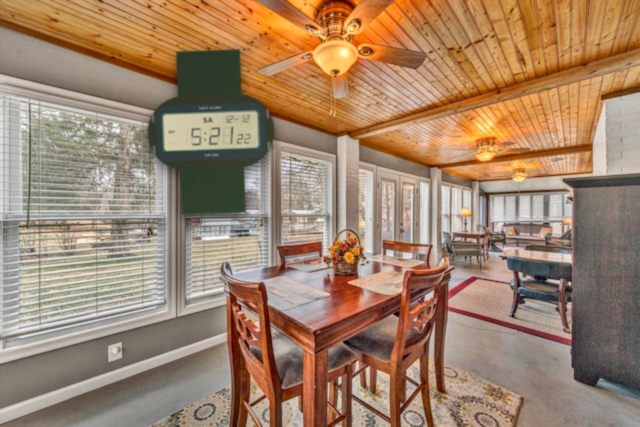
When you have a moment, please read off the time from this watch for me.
5:21:22
